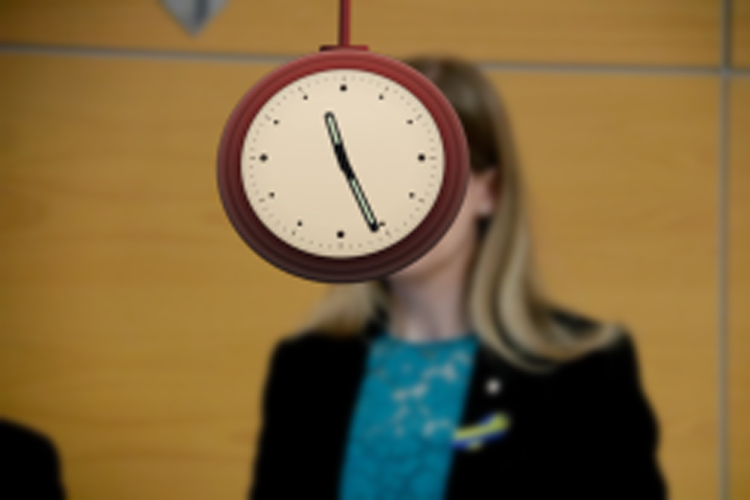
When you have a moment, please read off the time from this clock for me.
11:26
